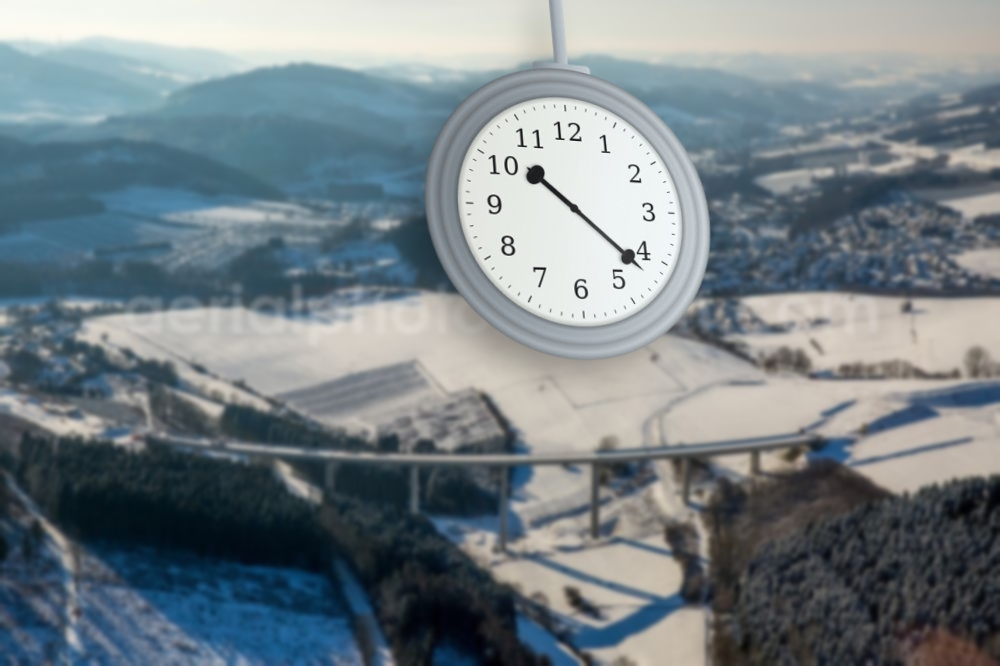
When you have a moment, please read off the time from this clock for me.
10:22
